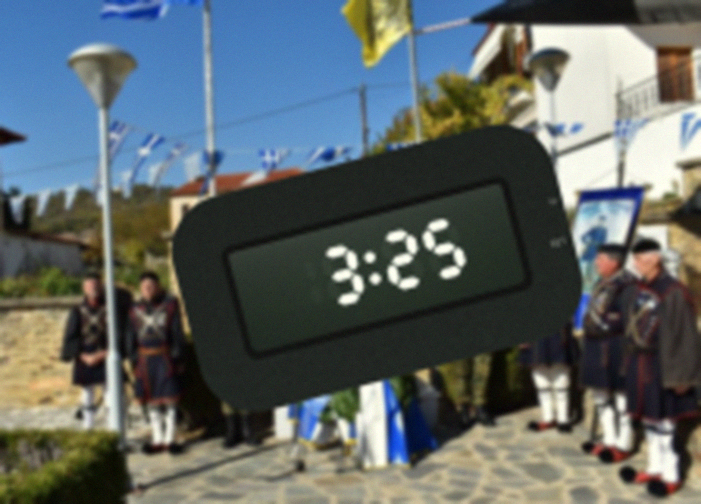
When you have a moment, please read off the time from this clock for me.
3:25
